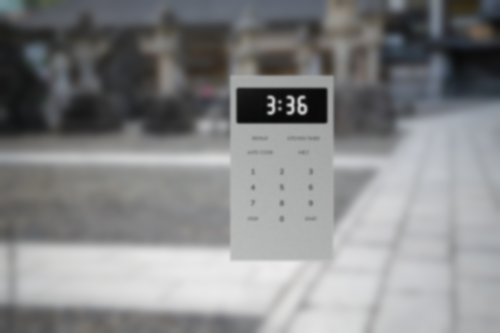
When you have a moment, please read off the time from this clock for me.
3:36
